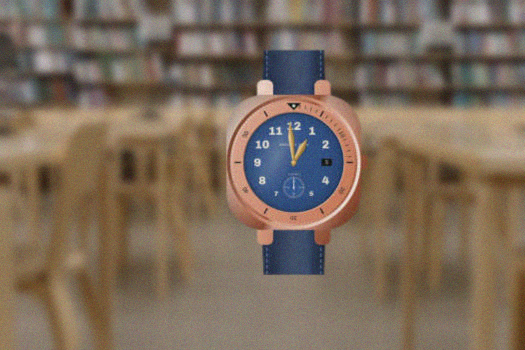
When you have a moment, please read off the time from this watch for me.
12:59
